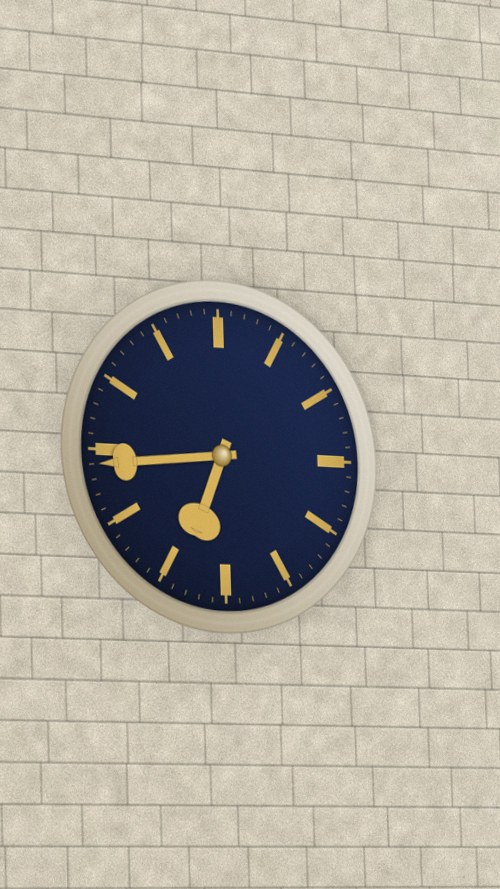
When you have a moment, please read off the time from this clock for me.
6:44
